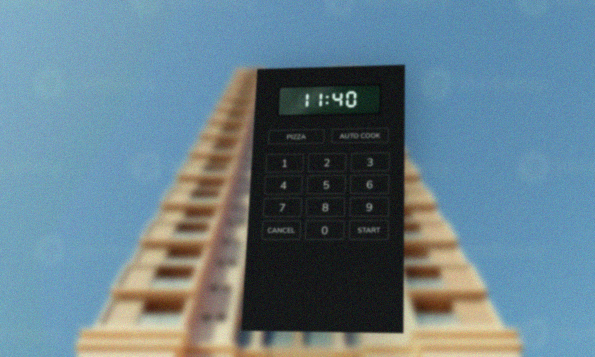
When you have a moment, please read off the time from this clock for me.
11:40
